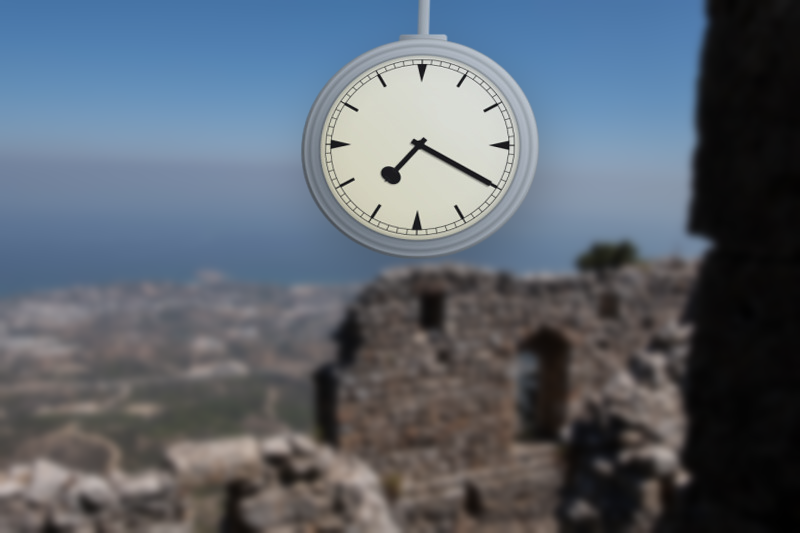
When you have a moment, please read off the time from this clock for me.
7:20
